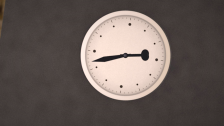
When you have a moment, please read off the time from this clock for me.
2:42
